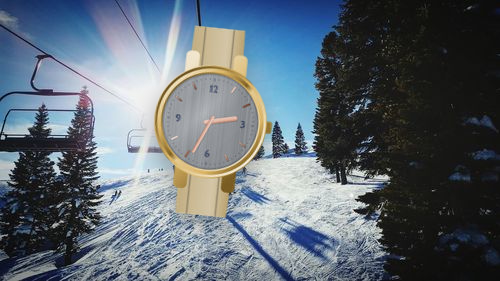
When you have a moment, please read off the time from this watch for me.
2:34
